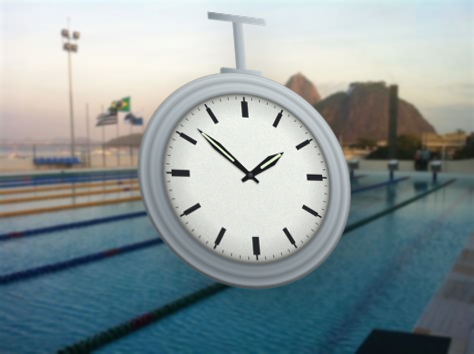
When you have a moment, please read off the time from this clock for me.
1:52
